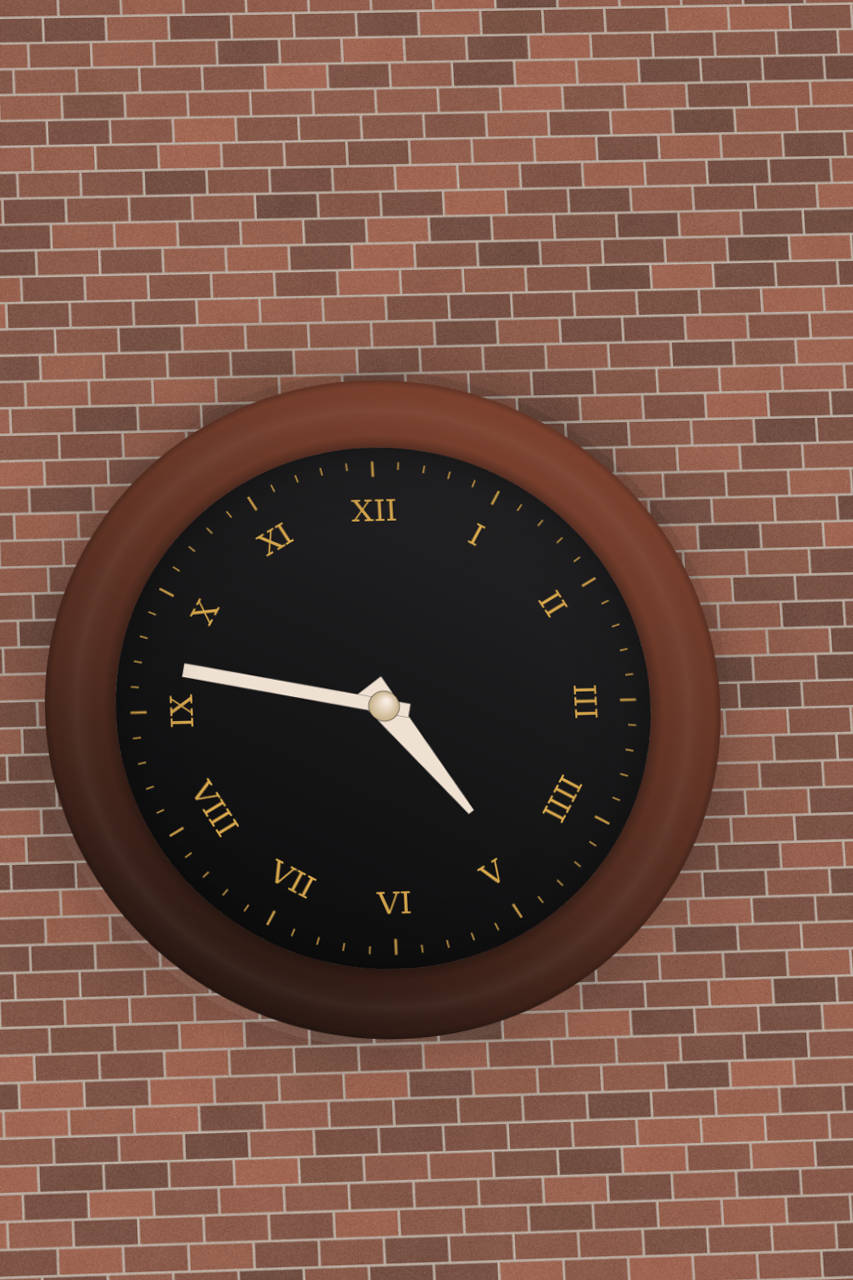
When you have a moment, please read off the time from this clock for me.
4:47
